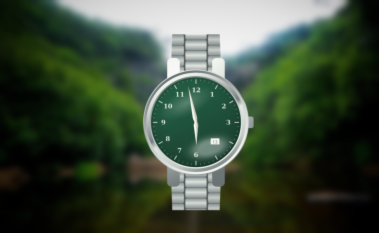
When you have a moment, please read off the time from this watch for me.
5:58
